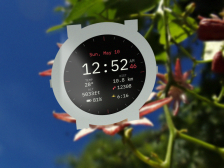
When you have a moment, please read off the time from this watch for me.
12:52
